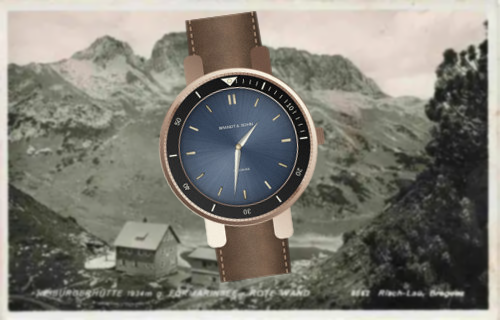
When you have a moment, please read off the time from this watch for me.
1:32
